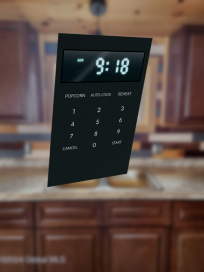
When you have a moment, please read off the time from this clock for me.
9:18
